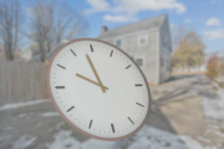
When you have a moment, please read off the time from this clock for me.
9:58
